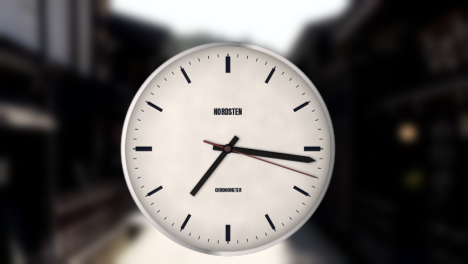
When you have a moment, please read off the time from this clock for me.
7:16:18
